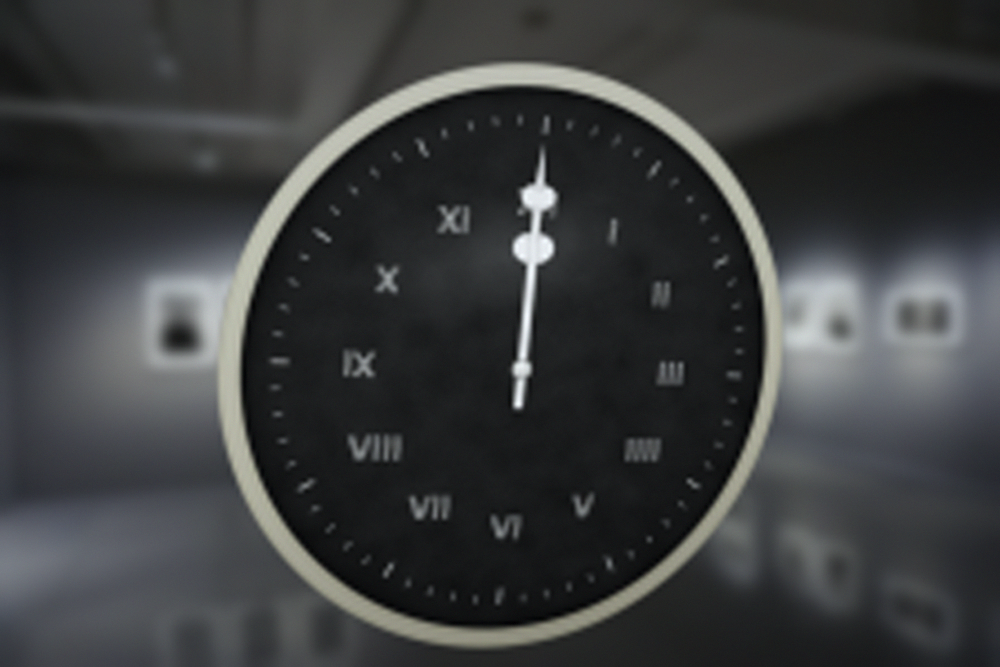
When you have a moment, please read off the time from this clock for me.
12:00
